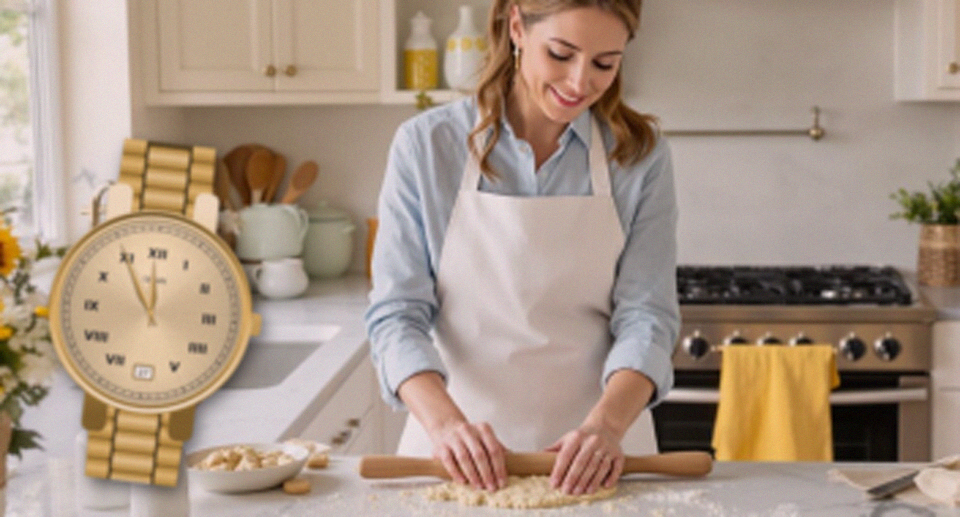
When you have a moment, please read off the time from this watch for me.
11:55
